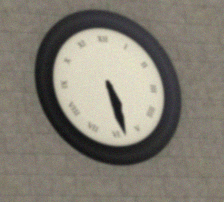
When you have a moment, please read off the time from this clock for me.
5:28
